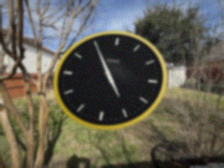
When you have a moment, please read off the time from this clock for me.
4:55
